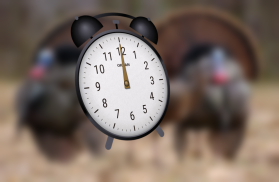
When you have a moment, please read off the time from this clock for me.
12:00
